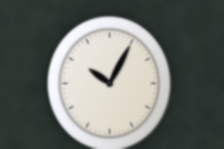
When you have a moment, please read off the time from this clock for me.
10:05
